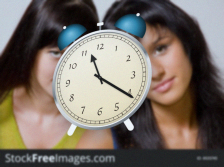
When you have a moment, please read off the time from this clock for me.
11:21
